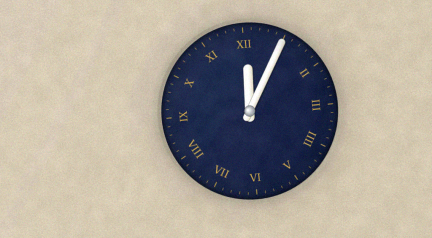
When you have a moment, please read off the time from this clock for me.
12:05
